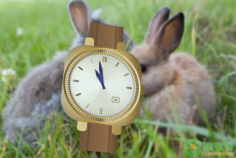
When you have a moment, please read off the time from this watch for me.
10:58
